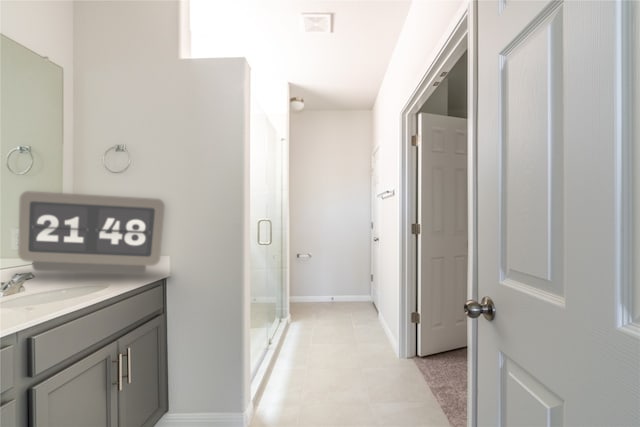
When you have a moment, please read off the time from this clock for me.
21:48
